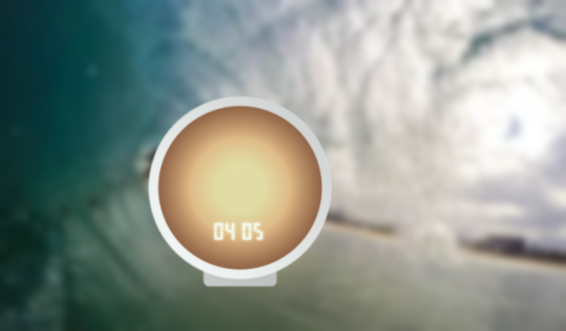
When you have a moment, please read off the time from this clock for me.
4:05
